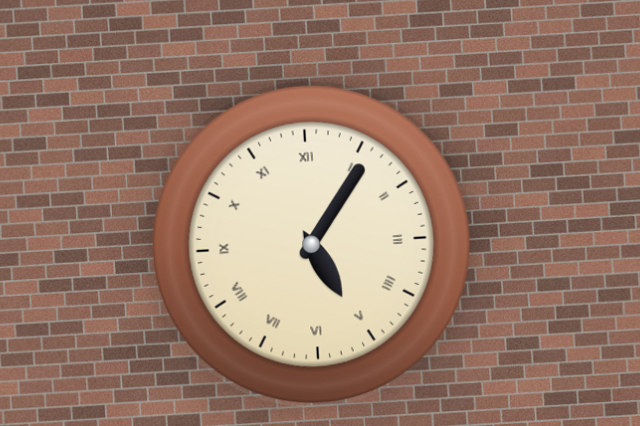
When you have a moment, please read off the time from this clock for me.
5:06
